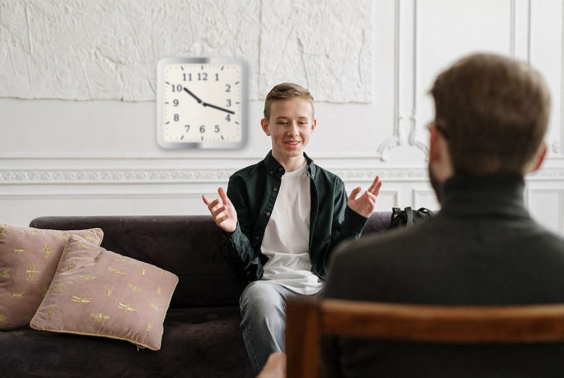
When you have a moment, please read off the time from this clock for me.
10:18
